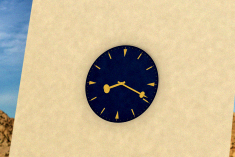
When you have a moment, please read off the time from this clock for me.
8:19
